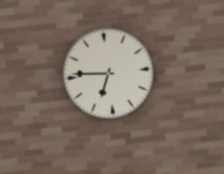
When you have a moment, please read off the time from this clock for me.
6:46
